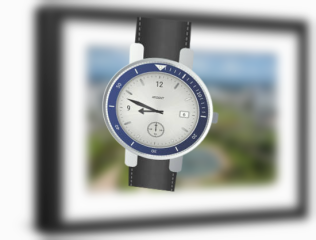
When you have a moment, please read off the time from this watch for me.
8:48
